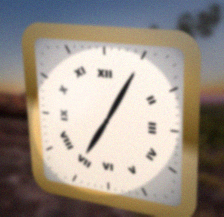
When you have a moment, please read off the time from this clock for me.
7:05
